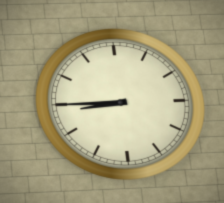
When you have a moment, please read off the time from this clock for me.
8:45
